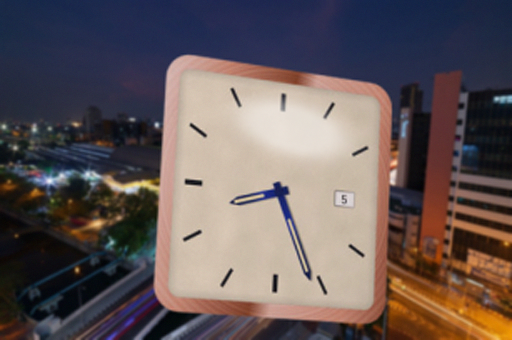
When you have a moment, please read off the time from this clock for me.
8:26
